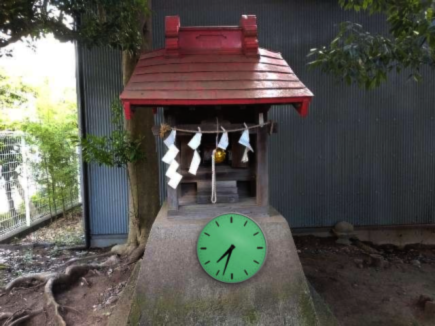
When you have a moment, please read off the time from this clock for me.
7:33
